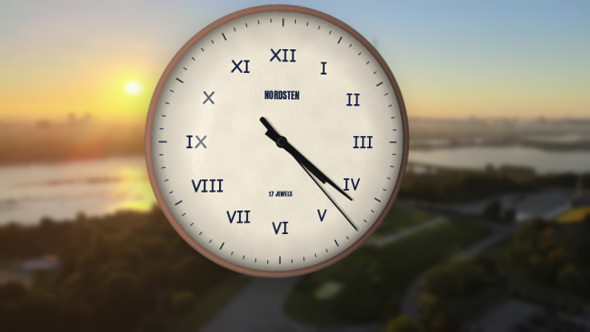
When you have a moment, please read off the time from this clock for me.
4:21:23
